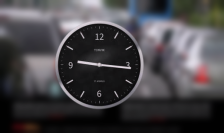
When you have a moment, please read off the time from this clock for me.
9:16
